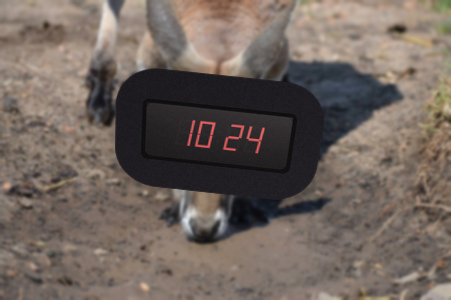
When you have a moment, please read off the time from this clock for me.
10:24
